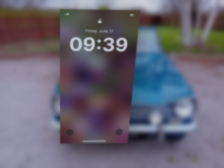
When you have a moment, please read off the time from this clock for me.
9:39
